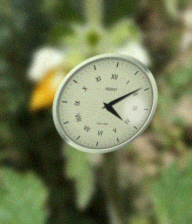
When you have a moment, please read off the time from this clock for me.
4:09
